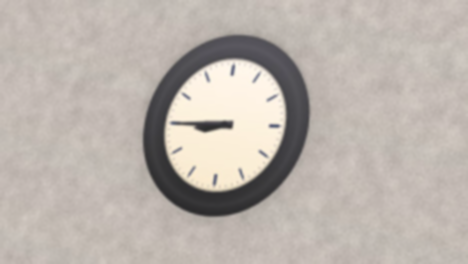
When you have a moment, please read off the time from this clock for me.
8:45
